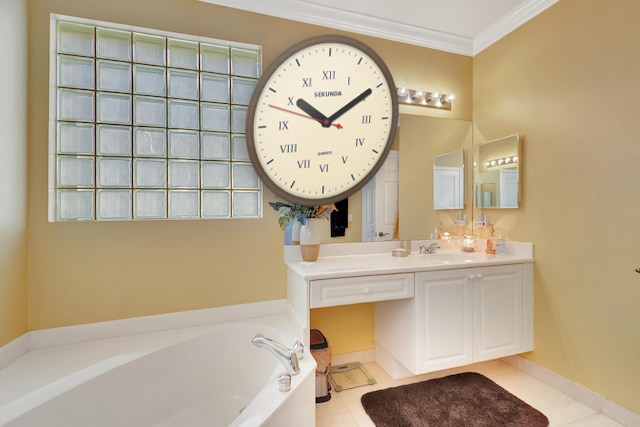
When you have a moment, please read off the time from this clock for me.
10:09:48
